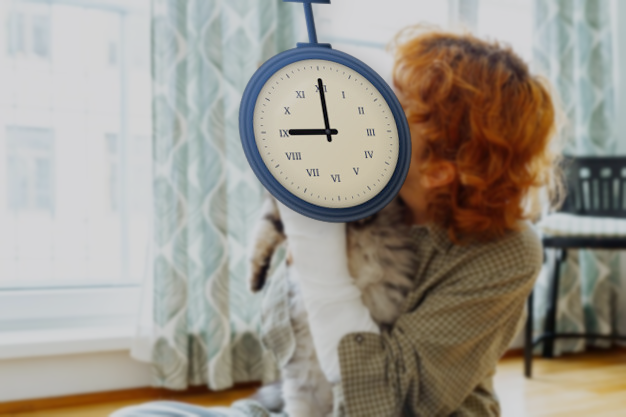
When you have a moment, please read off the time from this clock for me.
9:00
